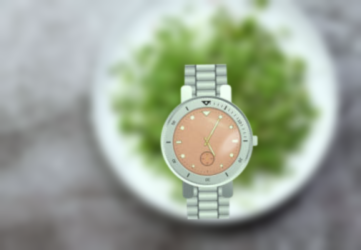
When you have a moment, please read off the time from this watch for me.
5:05
